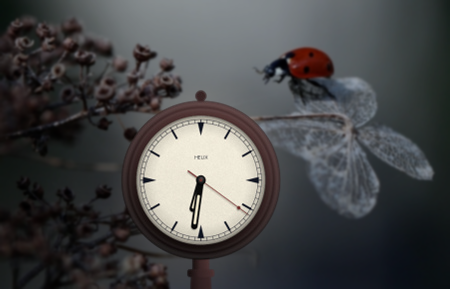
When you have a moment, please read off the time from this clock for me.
6:31:21
